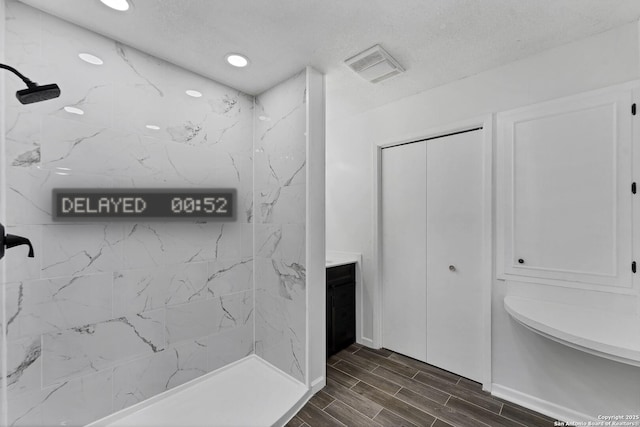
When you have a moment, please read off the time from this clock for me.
0:52
